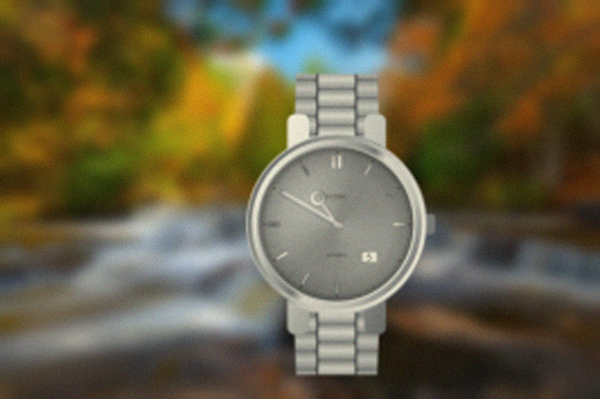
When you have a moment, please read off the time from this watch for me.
10:50
